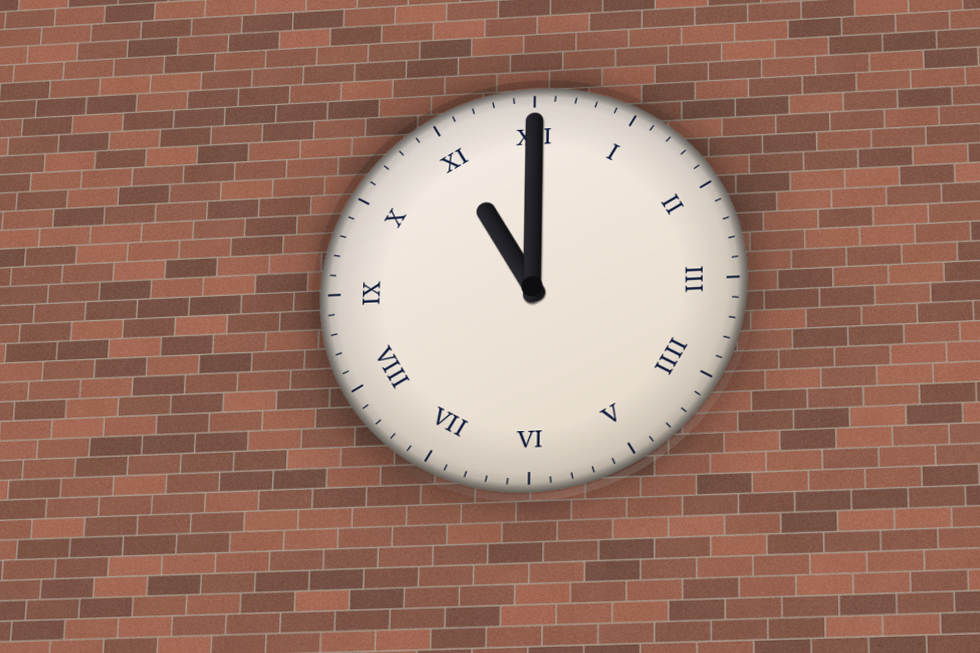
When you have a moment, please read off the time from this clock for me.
11:00
